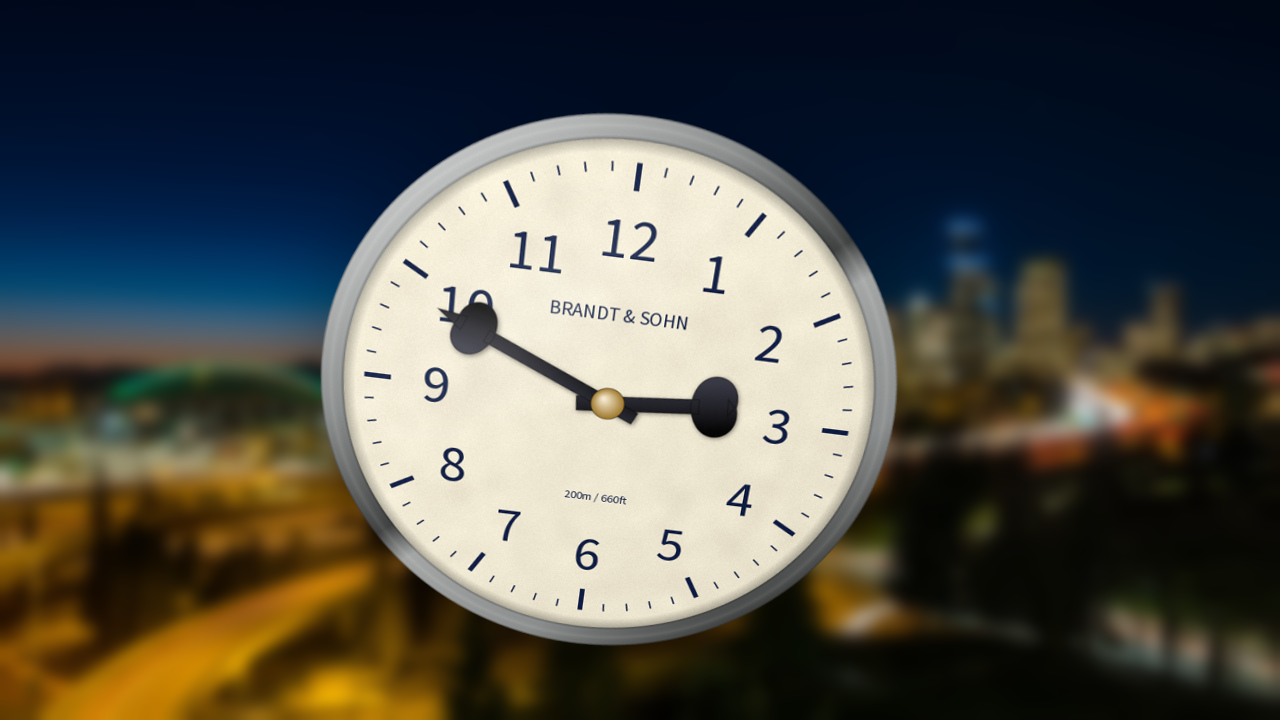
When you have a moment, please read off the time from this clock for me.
2:49
